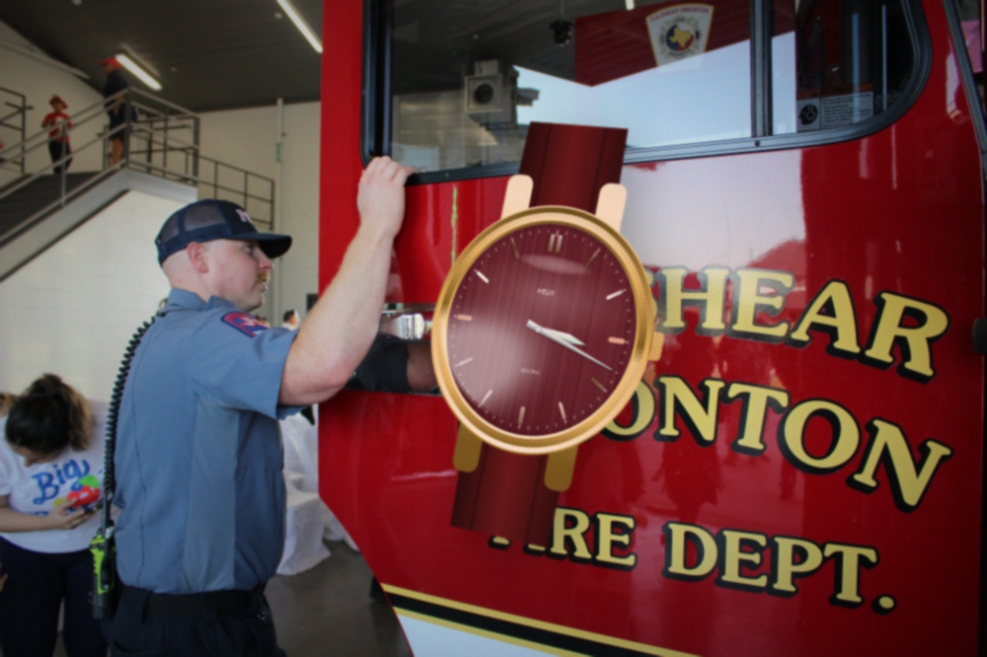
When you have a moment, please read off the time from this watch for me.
3:18
